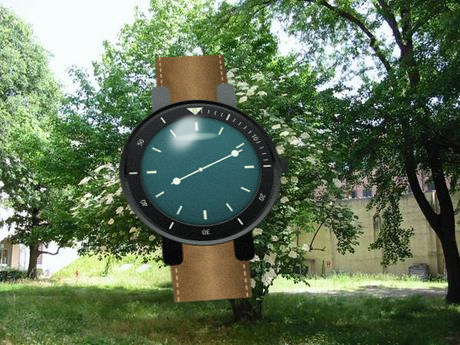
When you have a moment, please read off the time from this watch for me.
8:11
